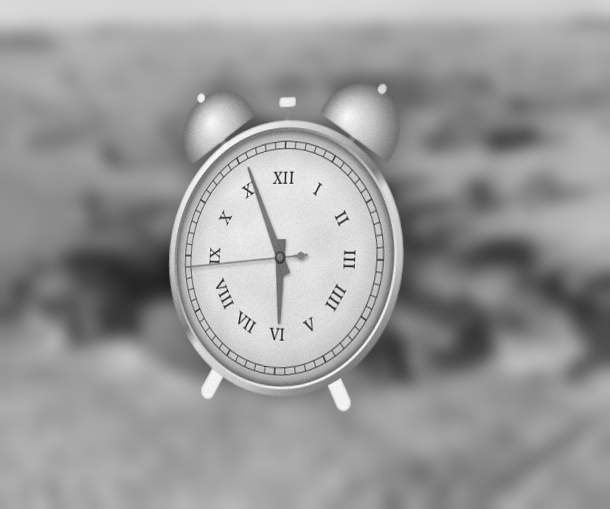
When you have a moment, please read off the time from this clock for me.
5:55:44
